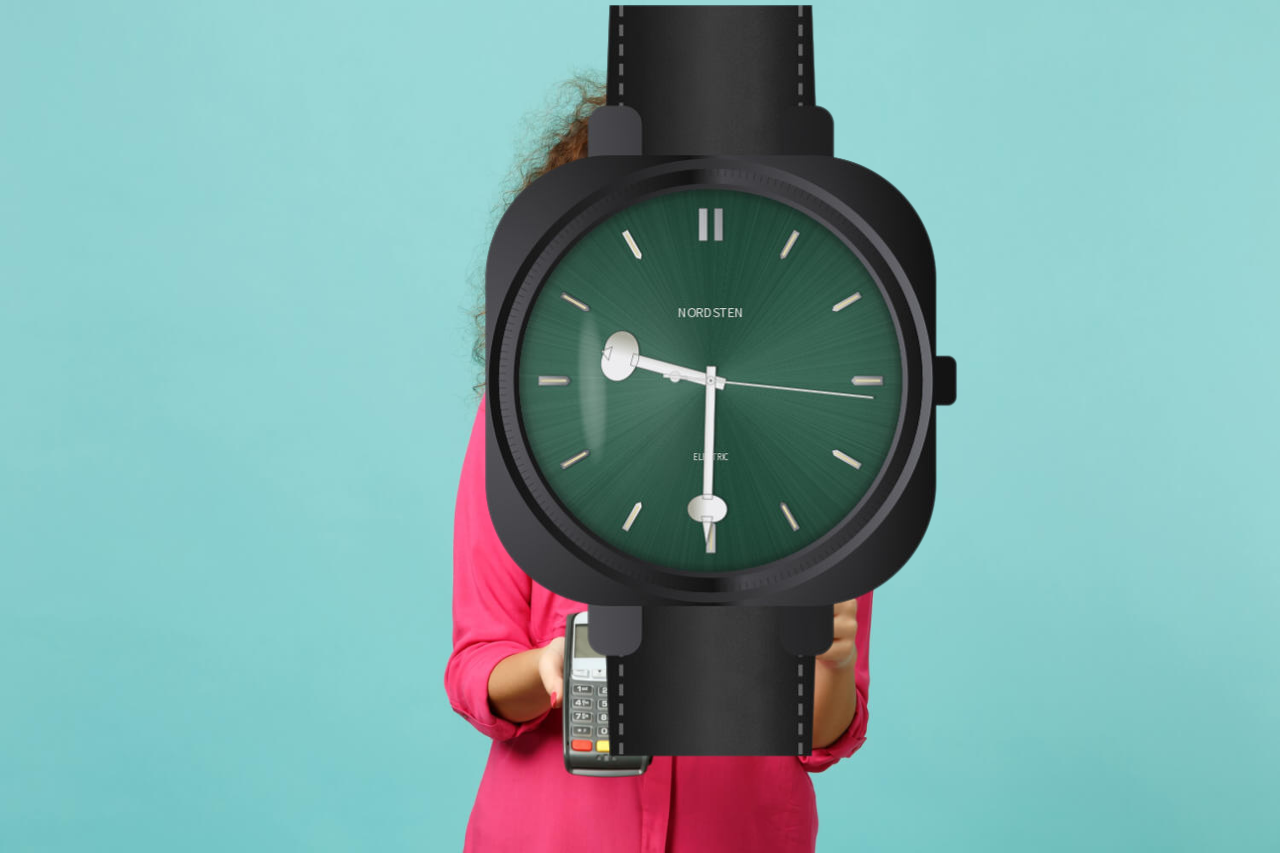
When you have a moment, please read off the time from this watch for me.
9:30:16
